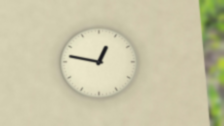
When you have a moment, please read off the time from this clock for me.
12:47
